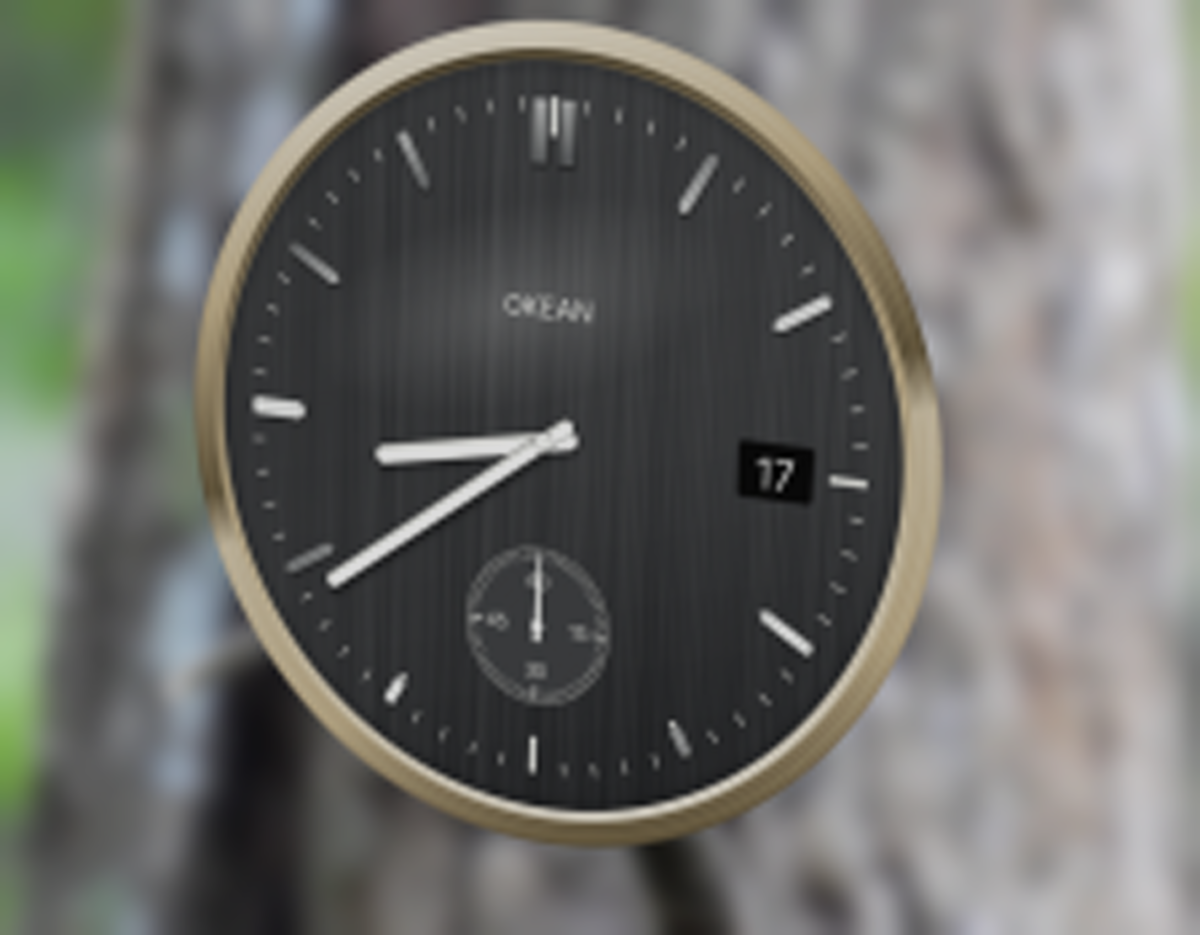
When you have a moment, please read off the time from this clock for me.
8:39
